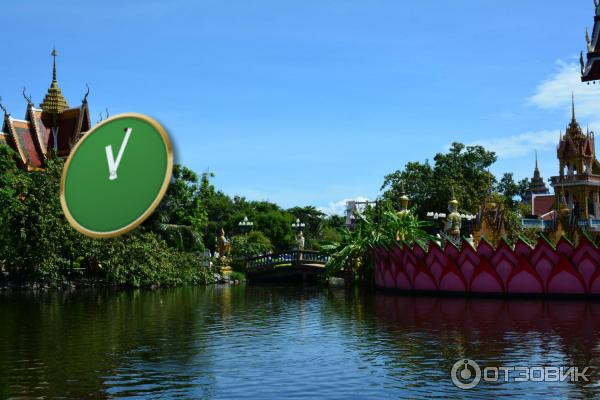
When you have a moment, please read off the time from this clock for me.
11:01
